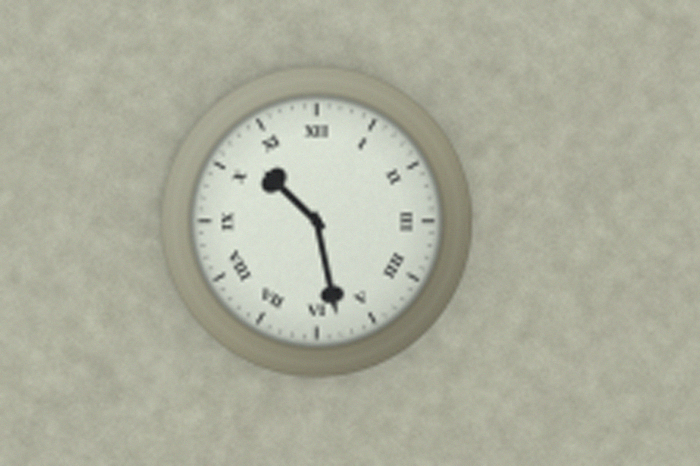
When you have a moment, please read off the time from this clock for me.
10:28
